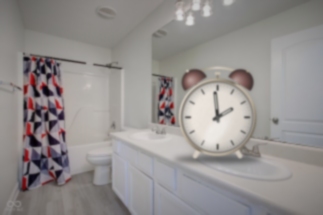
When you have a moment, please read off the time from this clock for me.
1:59
